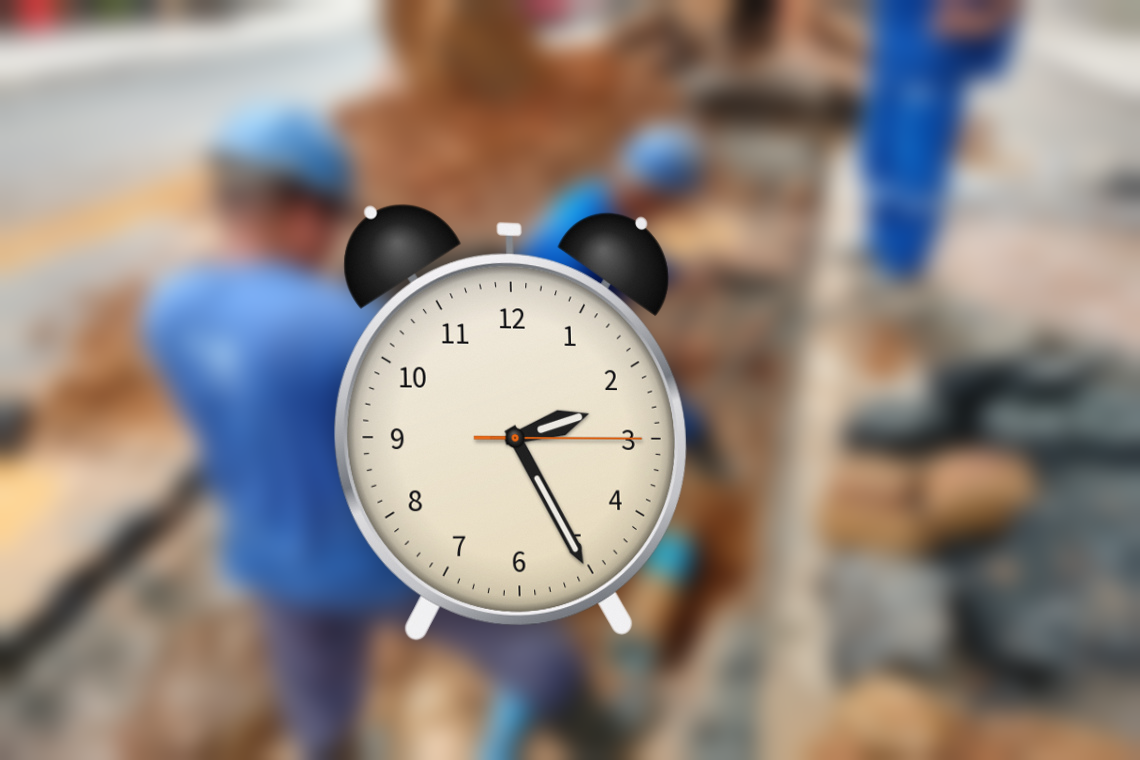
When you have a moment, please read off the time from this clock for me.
2:25:15
